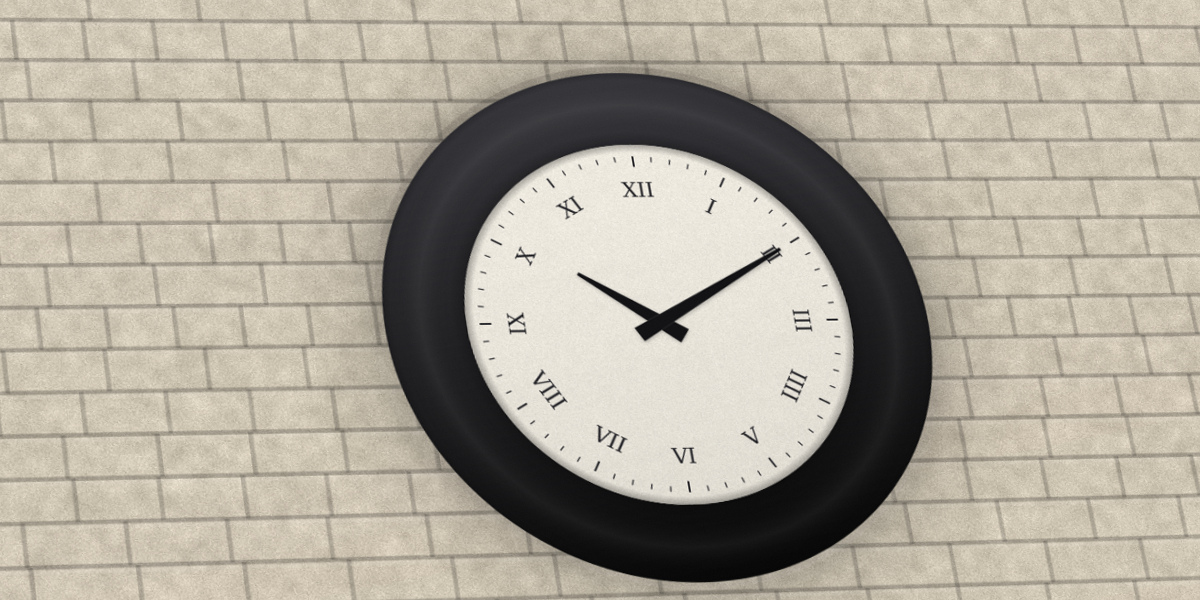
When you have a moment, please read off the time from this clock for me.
10:10
